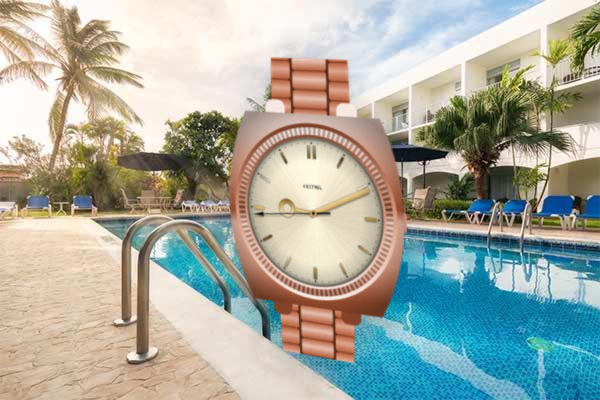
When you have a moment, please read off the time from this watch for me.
9:10:44
